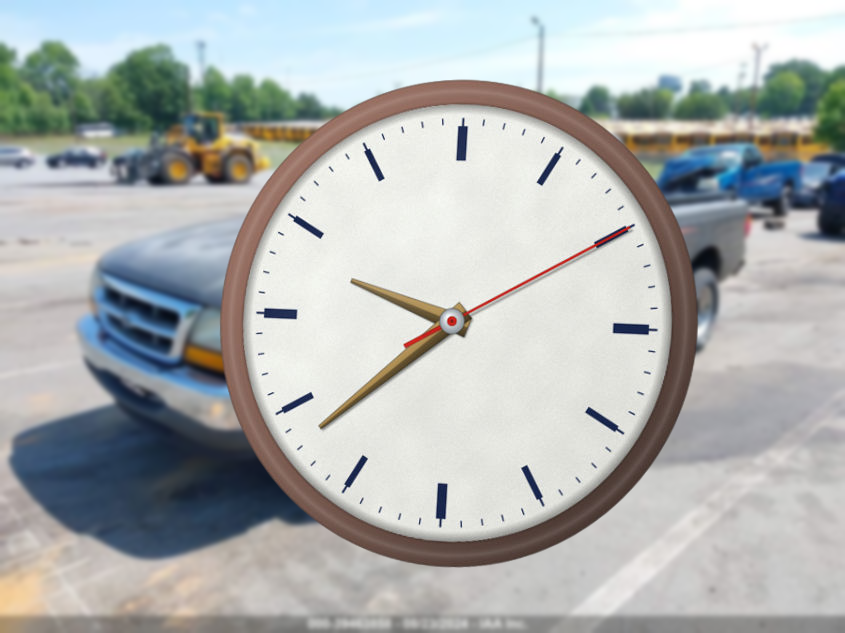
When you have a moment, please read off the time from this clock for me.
9:38:10
